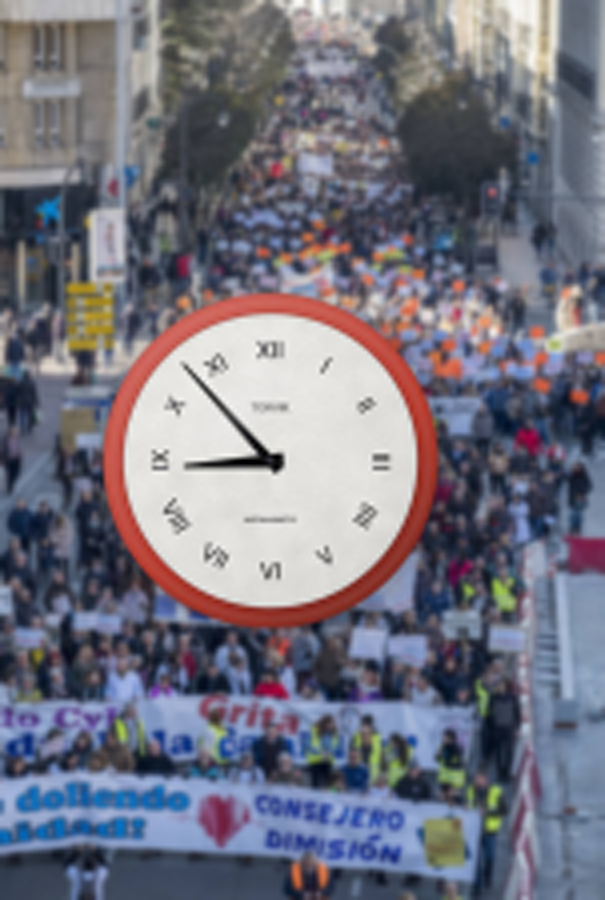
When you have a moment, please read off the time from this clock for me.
8:53
